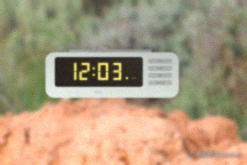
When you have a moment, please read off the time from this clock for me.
12:03
